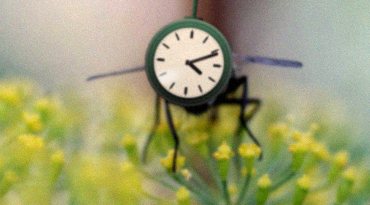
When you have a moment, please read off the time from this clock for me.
4:11
